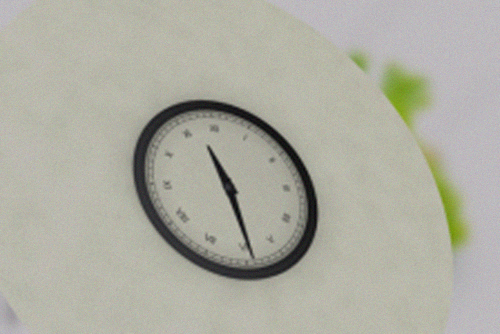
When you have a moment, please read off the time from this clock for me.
11:29
